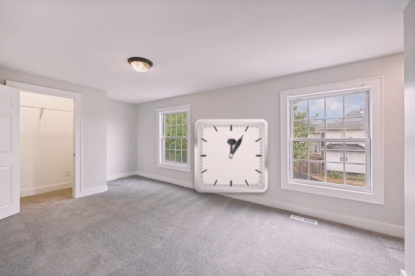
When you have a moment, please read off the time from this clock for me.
12:05
